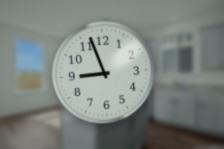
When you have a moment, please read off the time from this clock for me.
8:57
